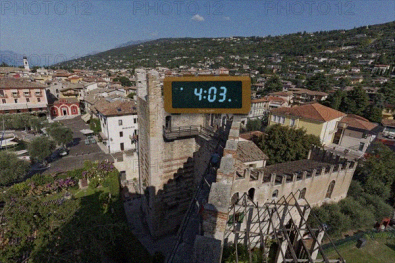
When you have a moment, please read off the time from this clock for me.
4:03
